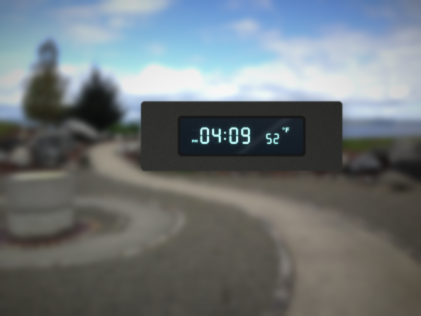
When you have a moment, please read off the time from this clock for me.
4:09
